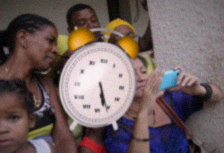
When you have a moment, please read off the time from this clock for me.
5:26
